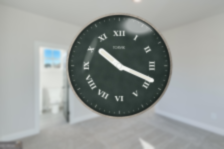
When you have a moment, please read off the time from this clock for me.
10:19
